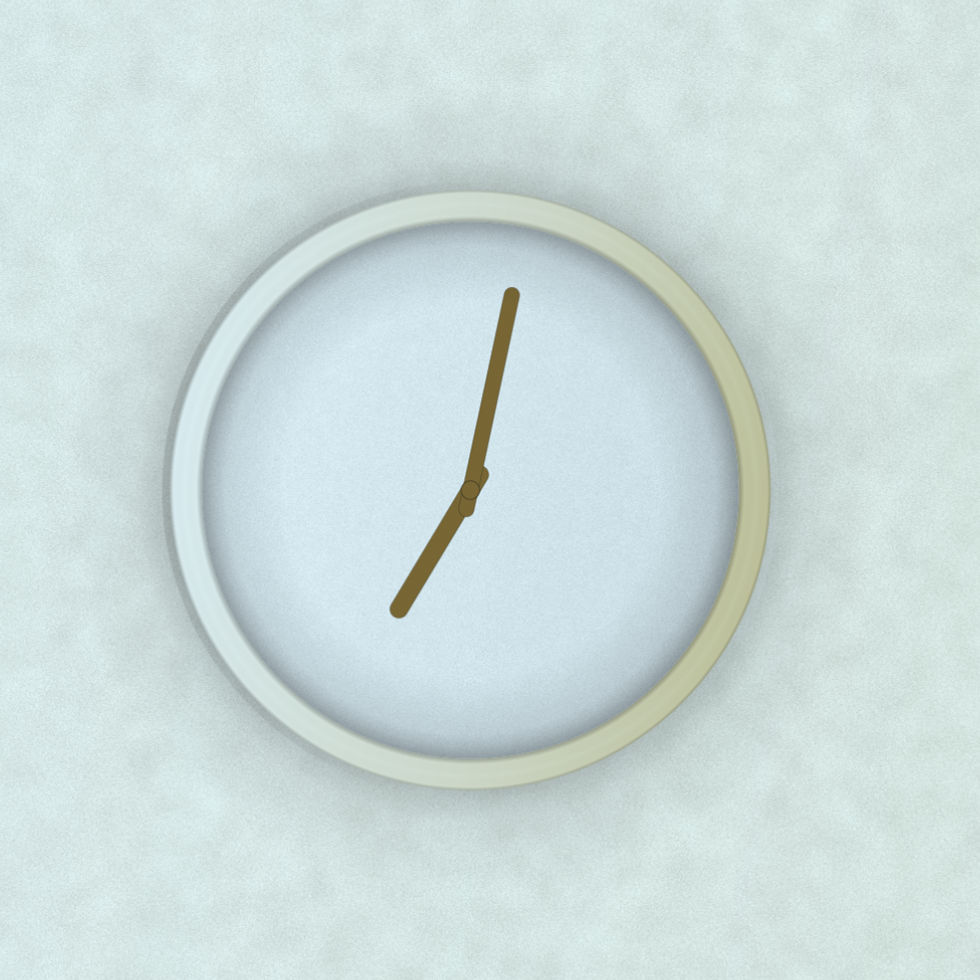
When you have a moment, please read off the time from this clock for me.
7:02
